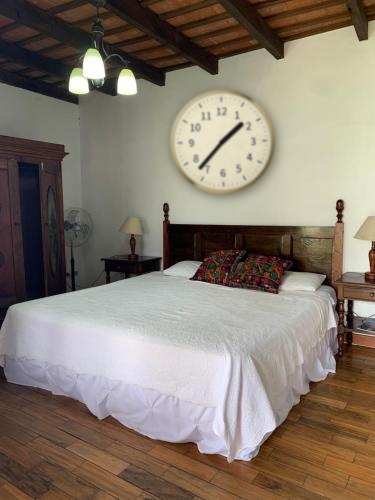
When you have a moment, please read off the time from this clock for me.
1:37
